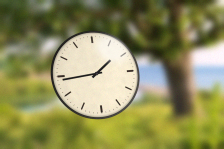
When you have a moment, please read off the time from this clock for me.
1:44
